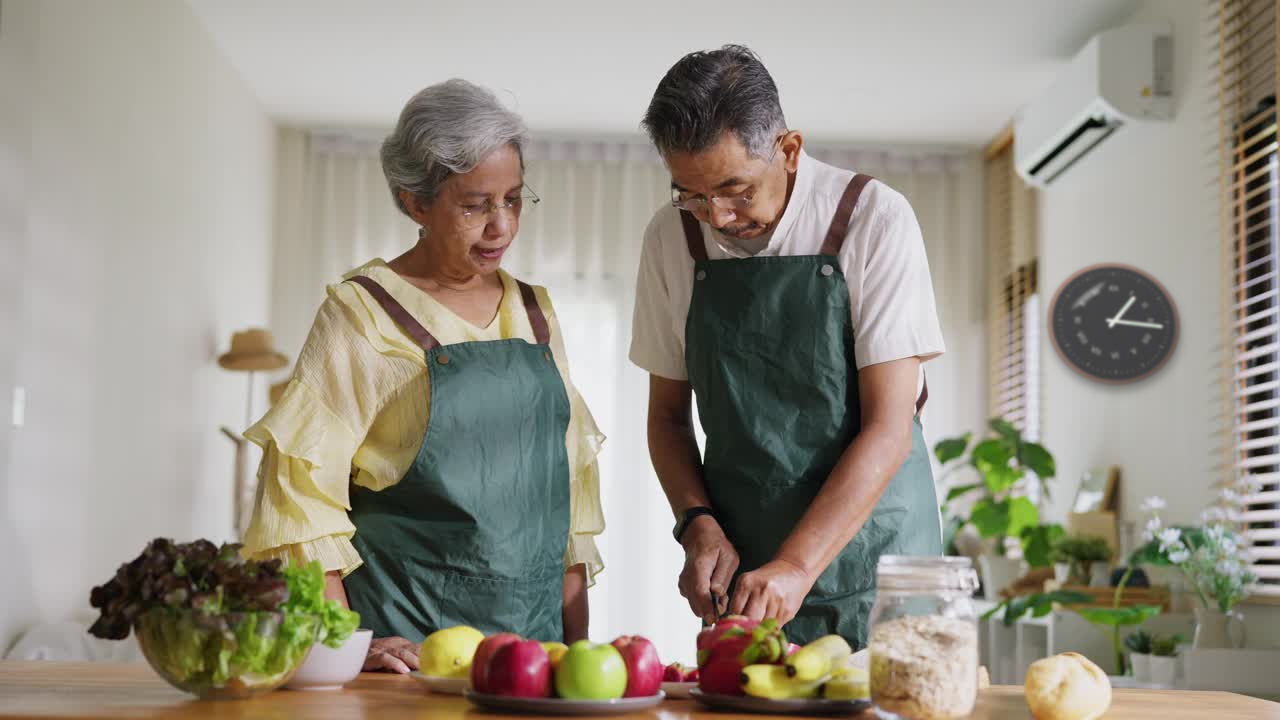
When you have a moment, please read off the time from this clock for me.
1:16
